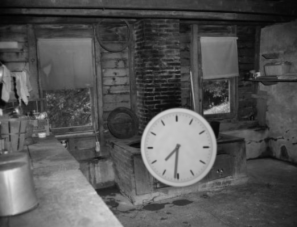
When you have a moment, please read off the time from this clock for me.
7:31
